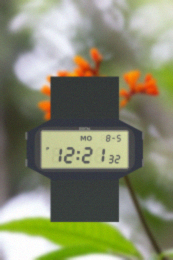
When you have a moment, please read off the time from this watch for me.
12:21
